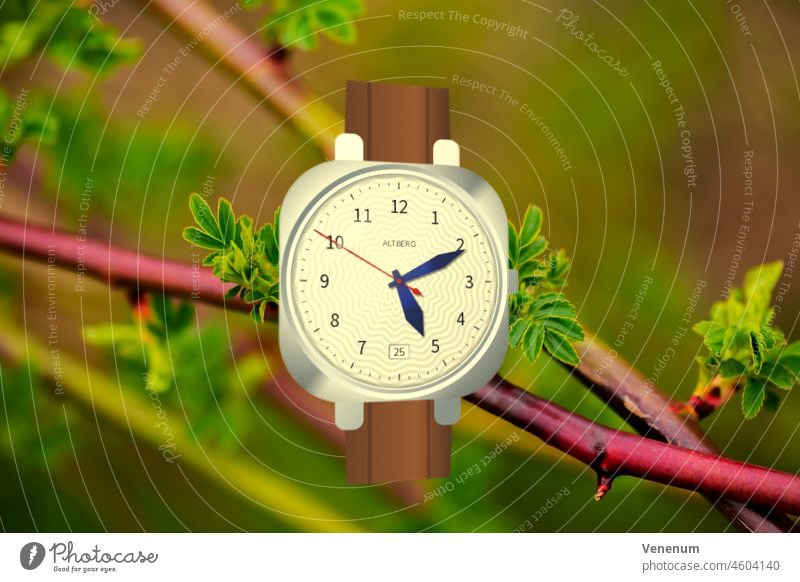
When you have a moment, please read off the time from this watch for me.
5:10:50
